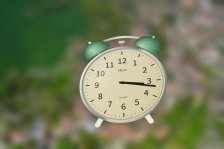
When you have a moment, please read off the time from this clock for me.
3:17
